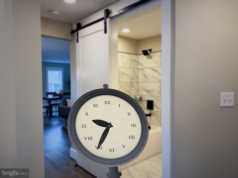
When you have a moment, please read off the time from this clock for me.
9:35
